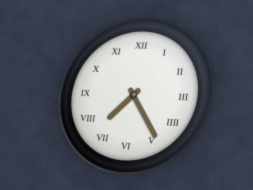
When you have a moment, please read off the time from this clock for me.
7:24
